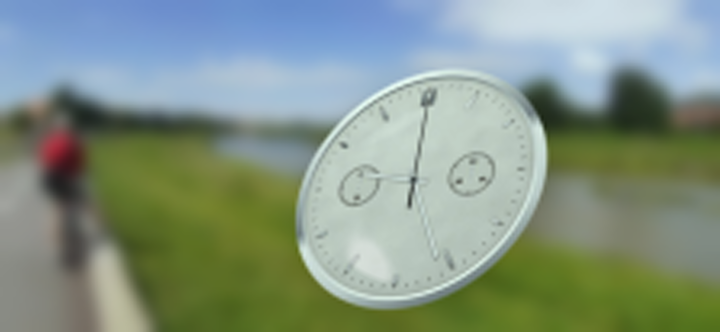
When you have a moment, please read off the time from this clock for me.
9:26
